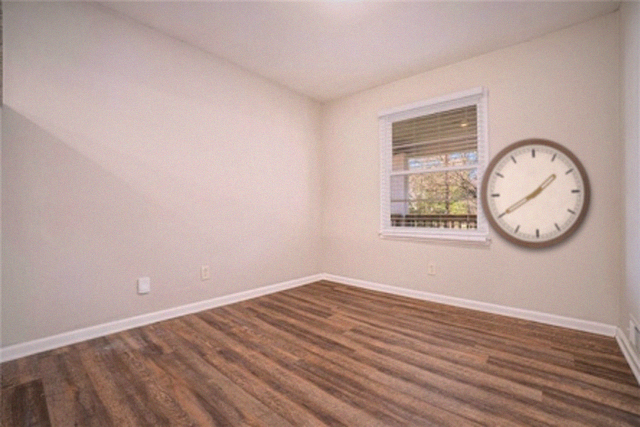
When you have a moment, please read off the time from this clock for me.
1:40
